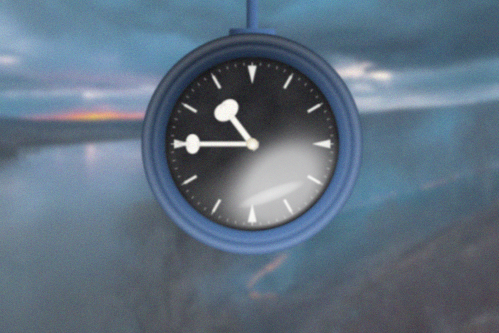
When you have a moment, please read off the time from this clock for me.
10:45
